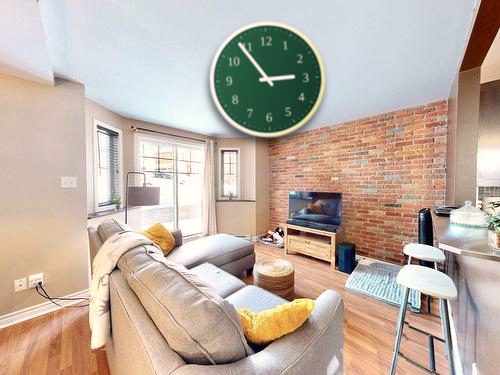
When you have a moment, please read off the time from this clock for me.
2:54
